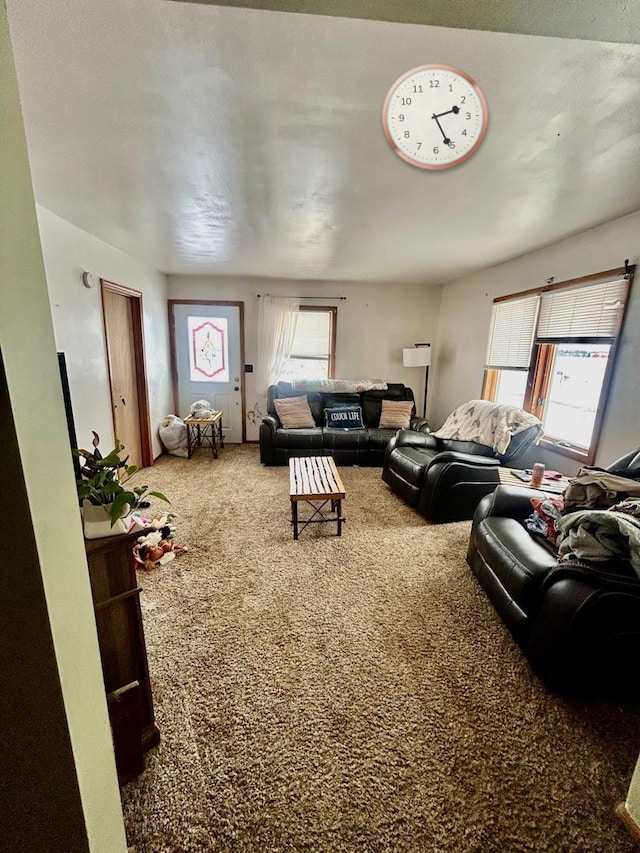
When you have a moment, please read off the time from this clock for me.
2:26
